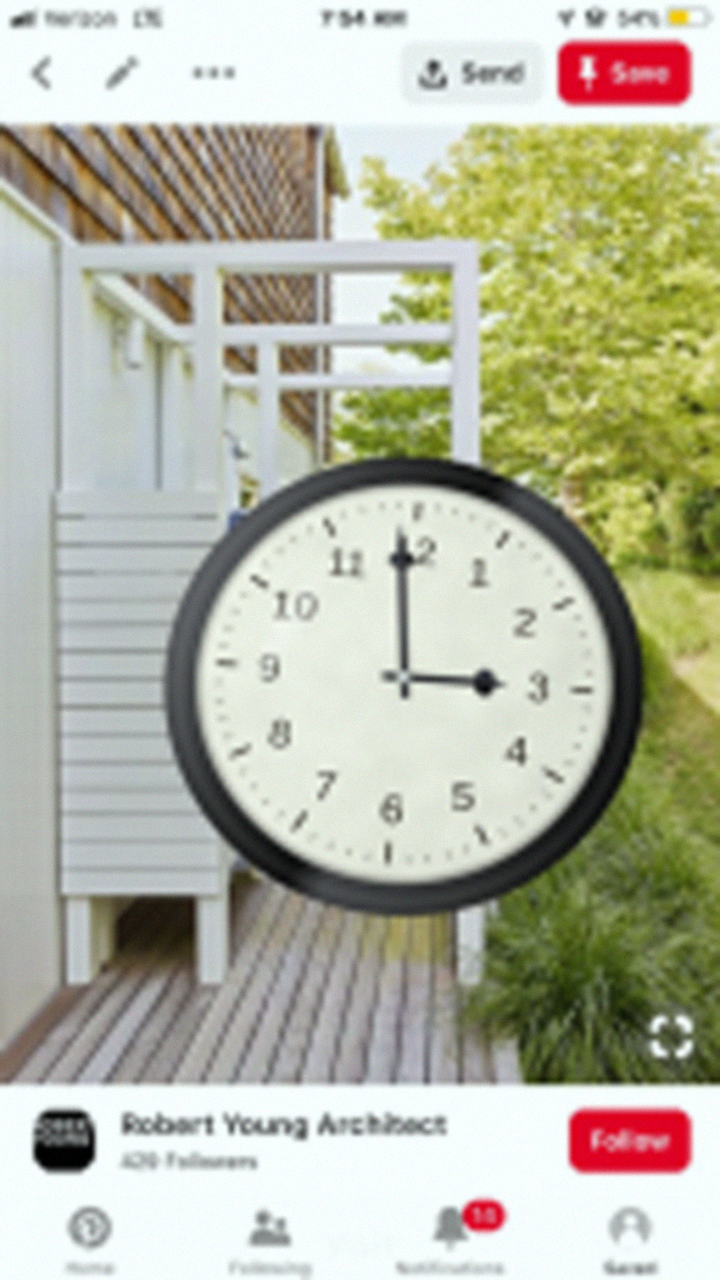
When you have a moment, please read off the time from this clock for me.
2:59
